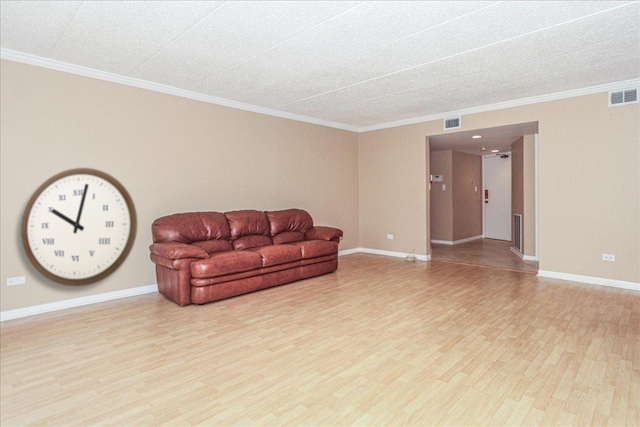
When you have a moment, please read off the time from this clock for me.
10:02
